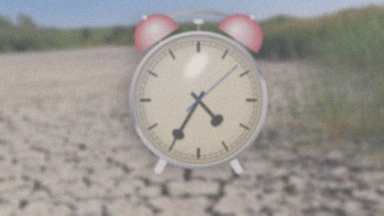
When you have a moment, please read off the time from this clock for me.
4:35:08
